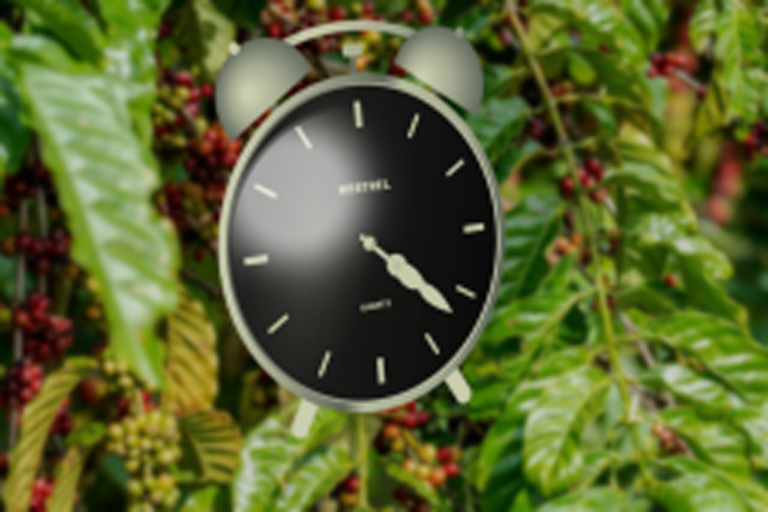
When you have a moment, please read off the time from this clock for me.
4:22
